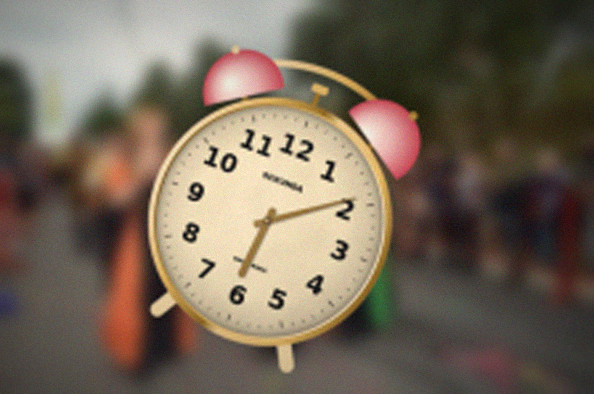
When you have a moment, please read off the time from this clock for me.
6:09
